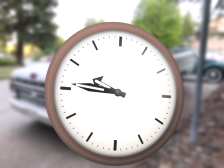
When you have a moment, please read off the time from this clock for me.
9:46
